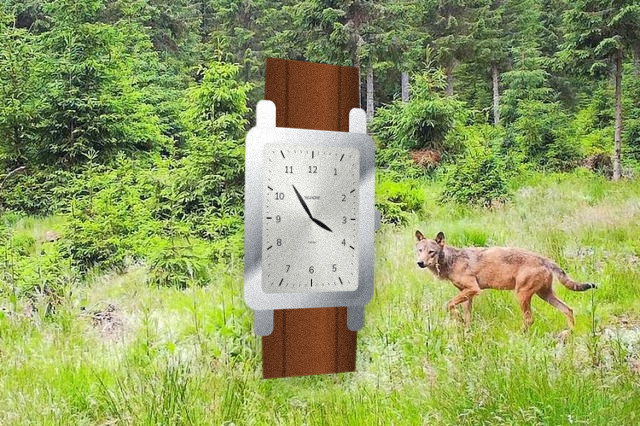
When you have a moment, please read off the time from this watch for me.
3:54
